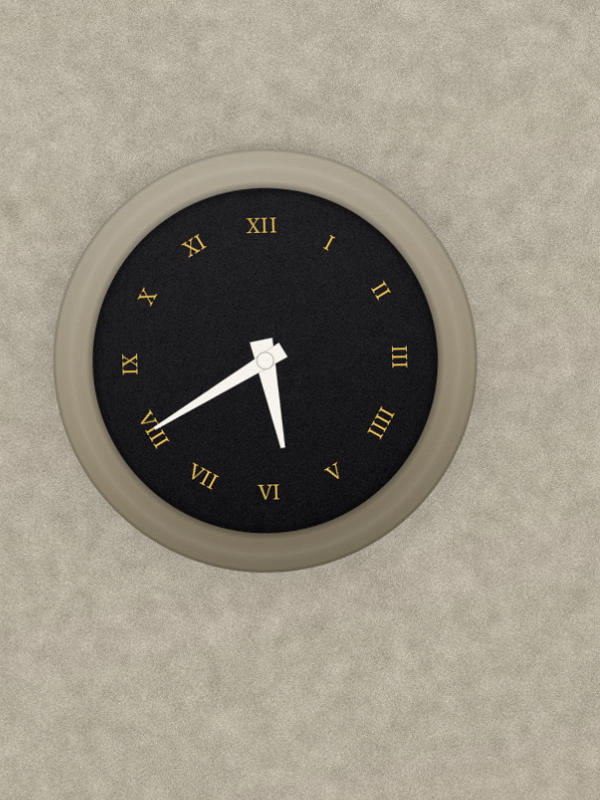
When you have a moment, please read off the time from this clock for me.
5:40
